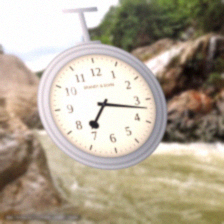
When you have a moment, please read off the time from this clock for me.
7:17
